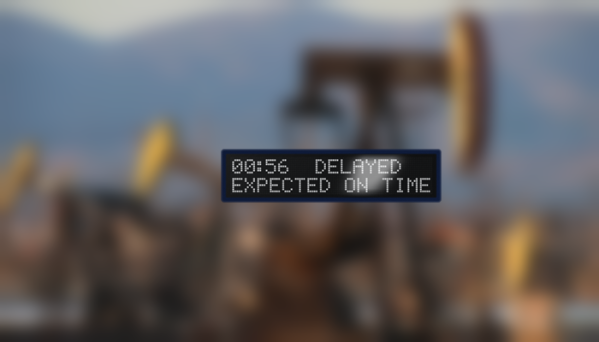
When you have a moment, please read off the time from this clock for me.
0:56
